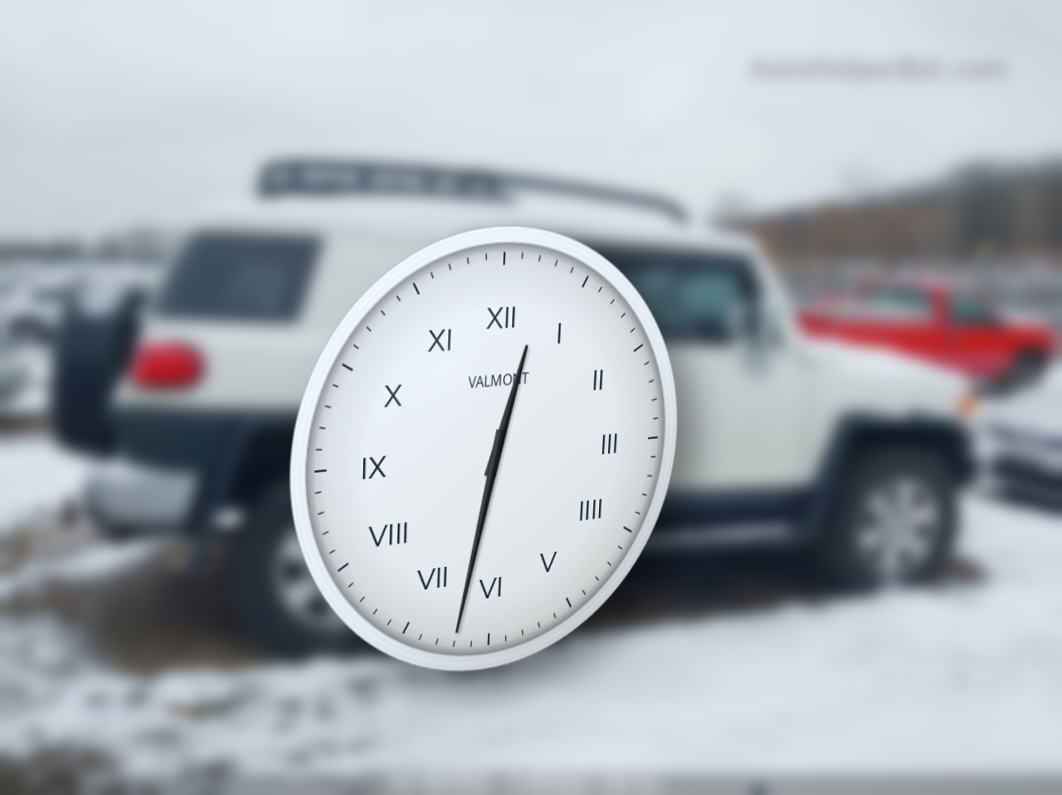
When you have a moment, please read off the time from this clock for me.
12:32
